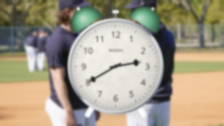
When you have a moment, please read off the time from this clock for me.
2:40
